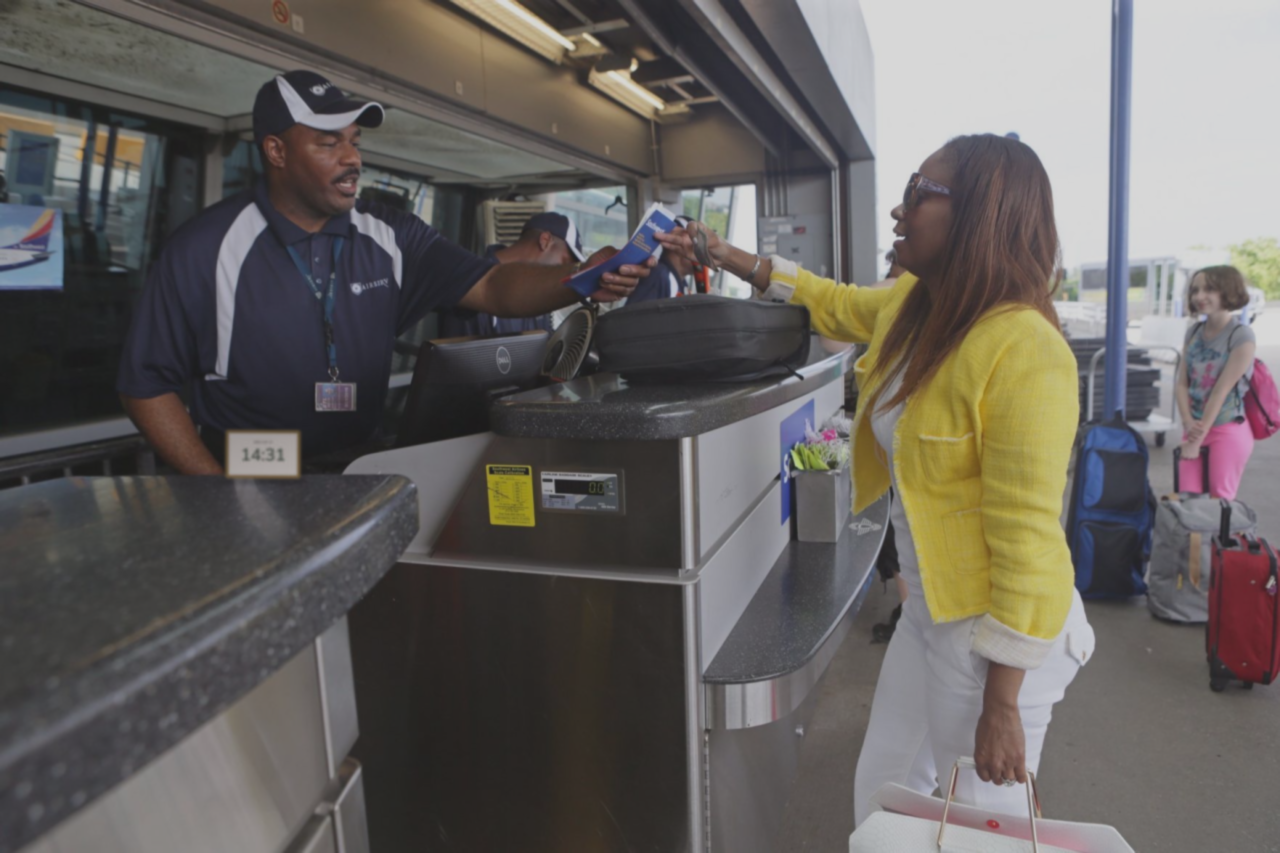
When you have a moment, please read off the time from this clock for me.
14:31
